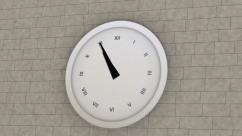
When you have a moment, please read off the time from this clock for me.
10:55
